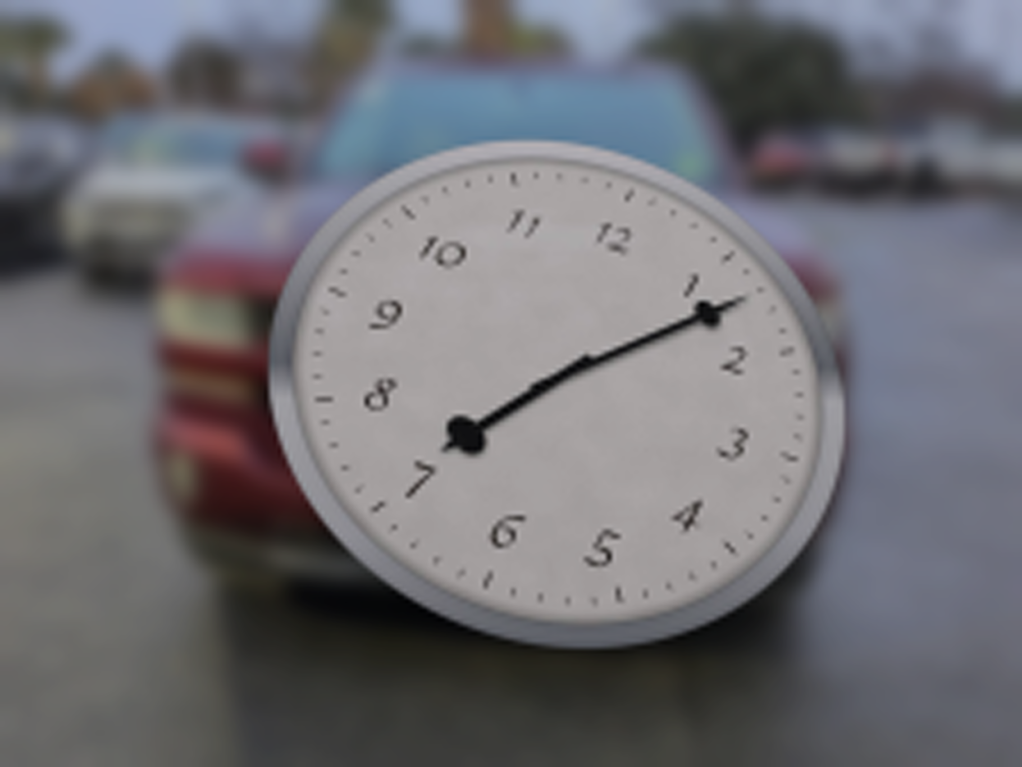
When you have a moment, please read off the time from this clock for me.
7:07
